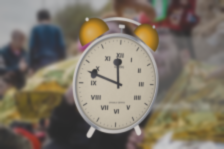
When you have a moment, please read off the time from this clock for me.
11:48
